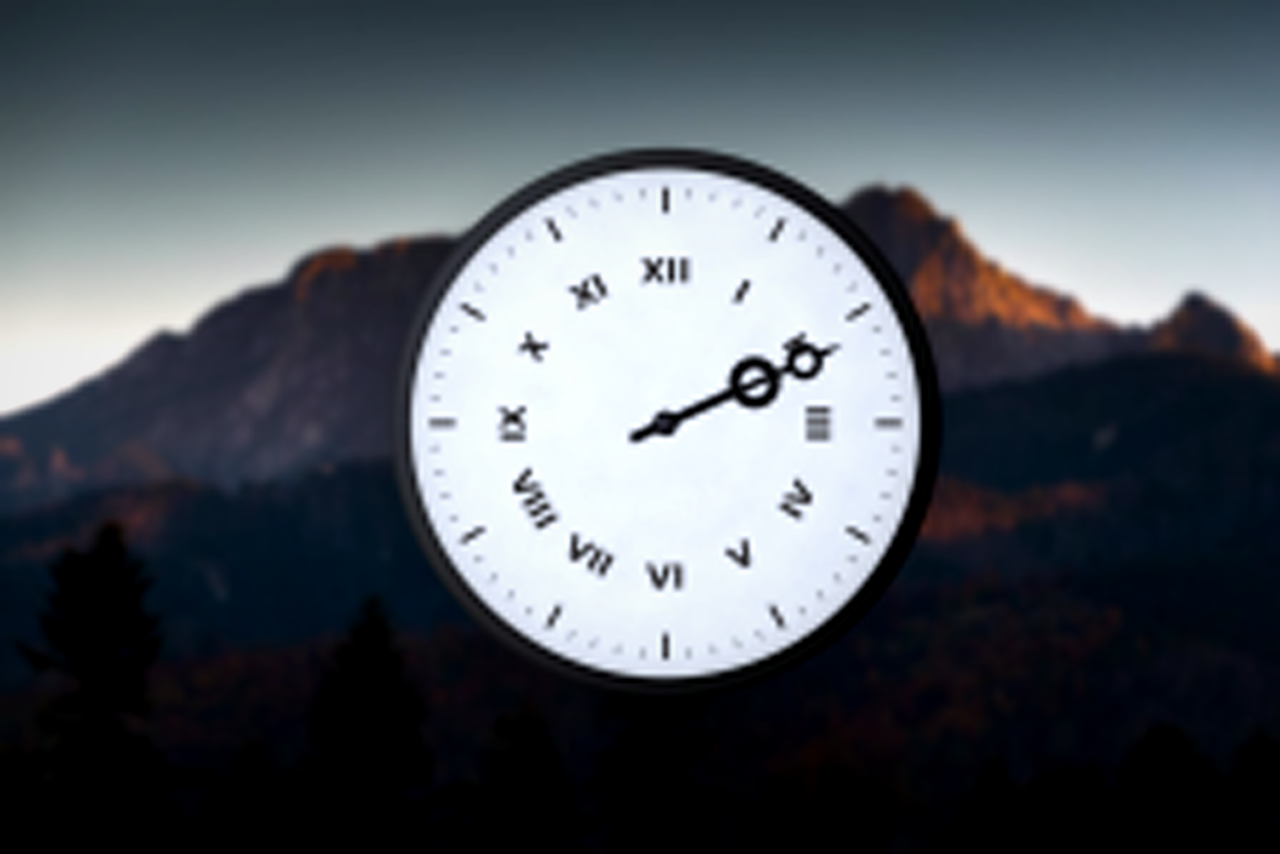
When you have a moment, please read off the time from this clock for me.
2:11
